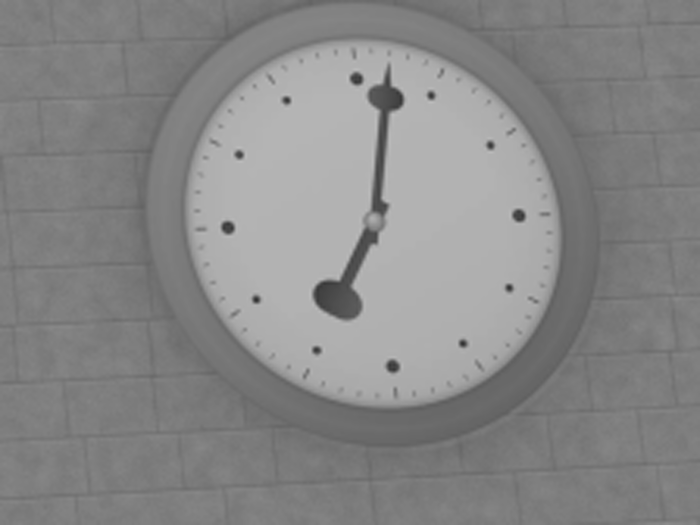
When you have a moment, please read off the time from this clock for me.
7:02
